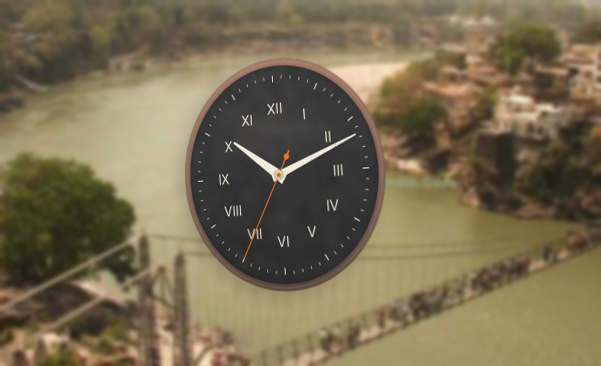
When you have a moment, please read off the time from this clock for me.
10:11:35
